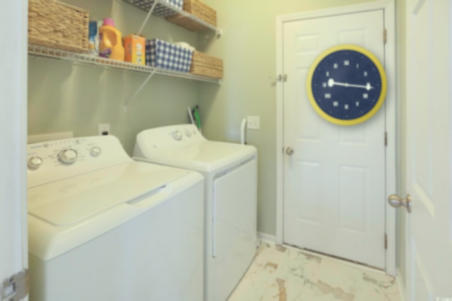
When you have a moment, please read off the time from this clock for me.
9:16
